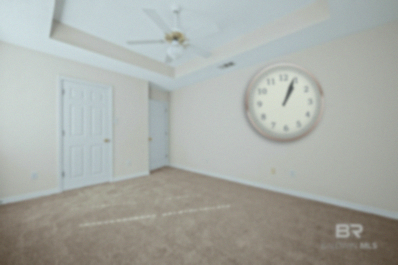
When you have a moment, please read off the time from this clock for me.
1:04
